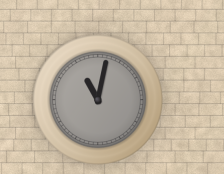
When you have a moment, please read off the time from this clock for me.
11:02
